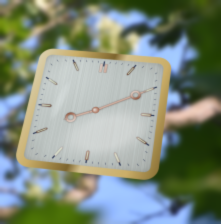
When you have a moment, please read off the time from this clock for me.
8:10
